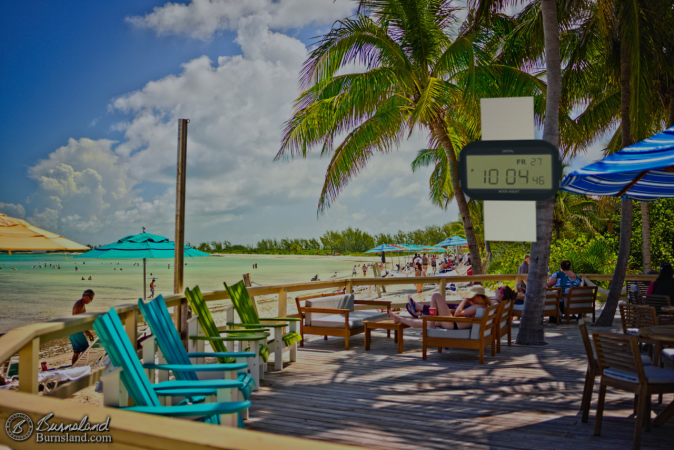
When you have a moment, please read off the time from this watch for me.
10:04
